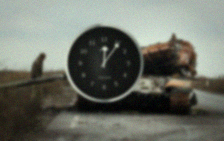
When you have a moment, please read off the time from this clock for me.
12:06
